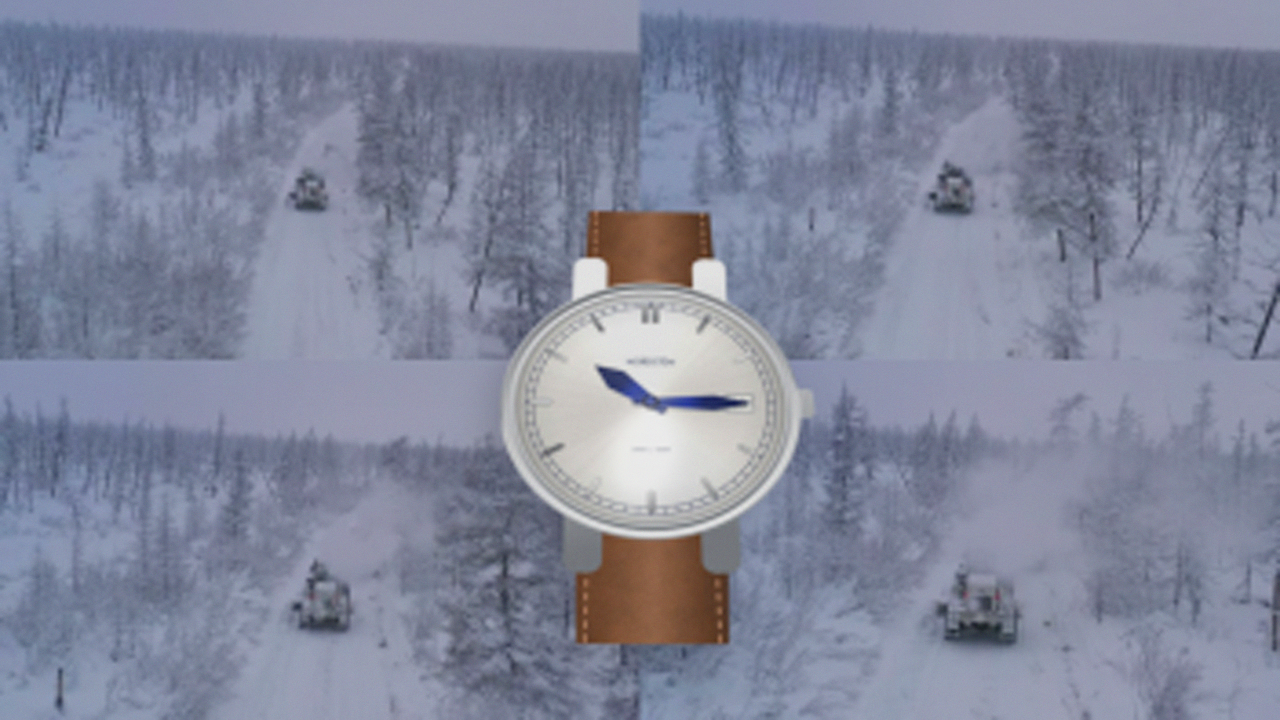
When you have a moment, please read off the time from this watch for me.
10:15
